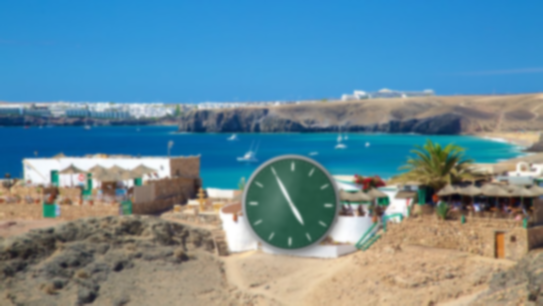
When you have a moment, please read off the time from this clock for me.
4:55
